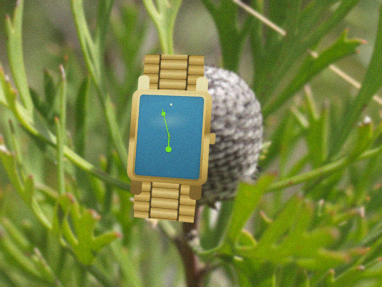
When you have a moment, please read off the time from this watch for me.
5:57
